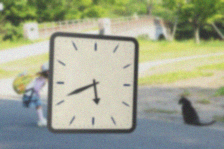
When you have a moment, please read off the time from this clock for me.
5:41
